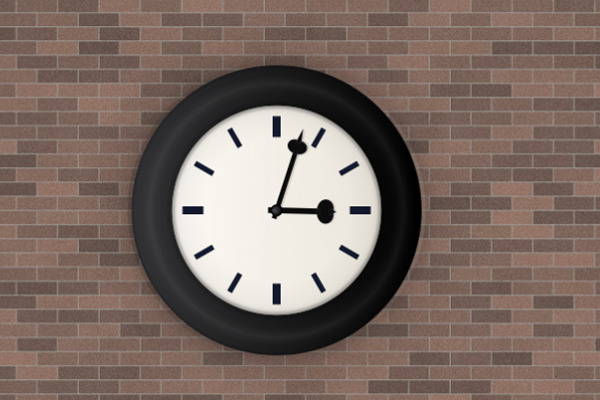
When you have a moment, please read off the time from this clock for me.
3:03
